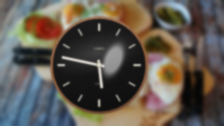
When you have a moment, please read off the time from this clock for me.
5:47
